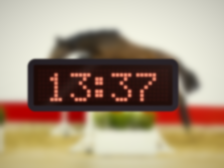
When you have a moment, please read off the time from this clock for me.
13:37
